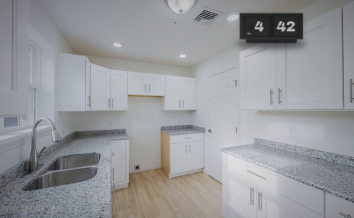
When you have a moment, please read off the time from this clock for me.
4:42
